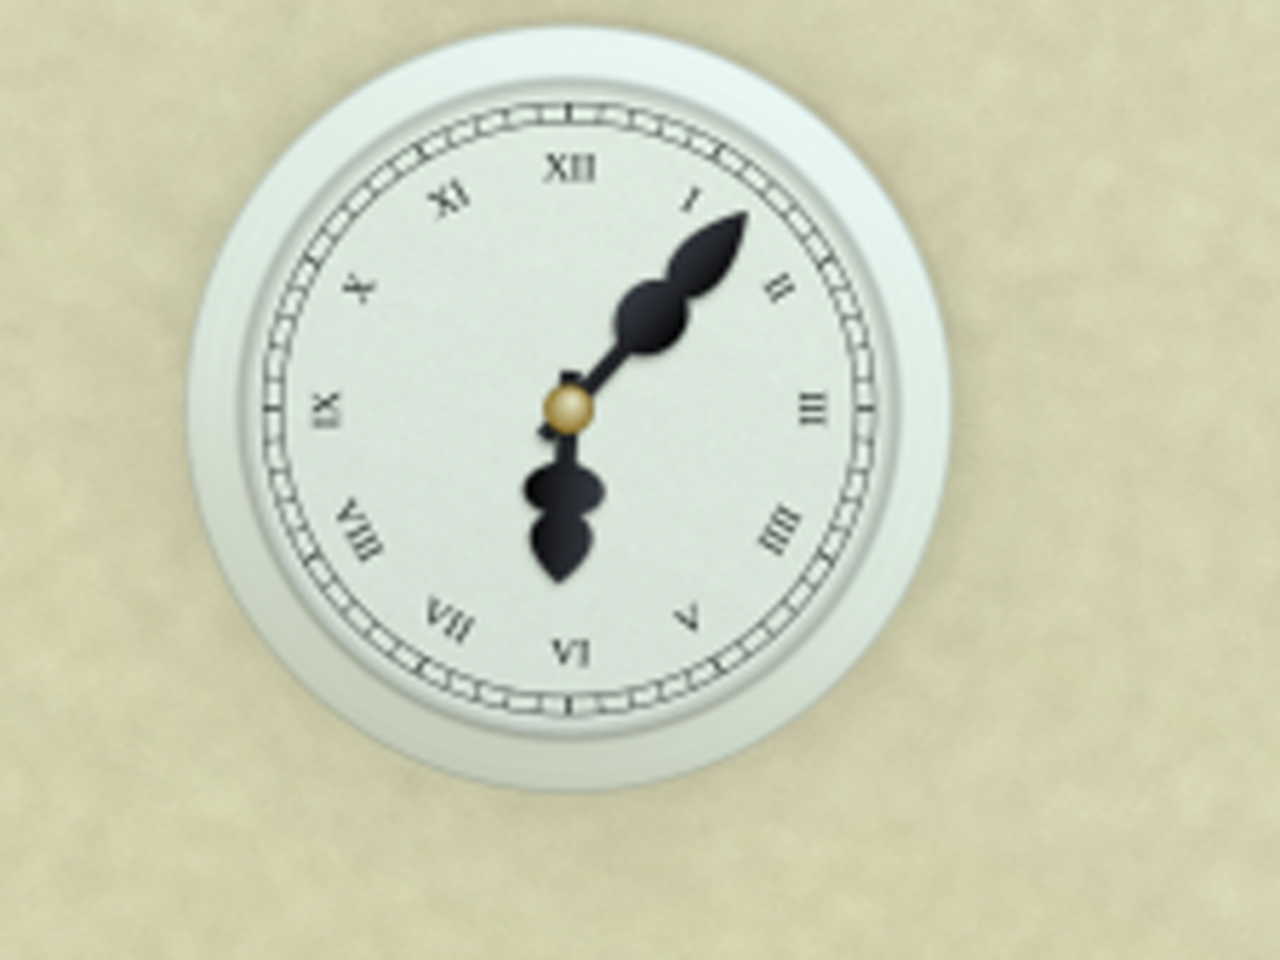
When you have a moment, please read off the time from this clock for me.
6:07
